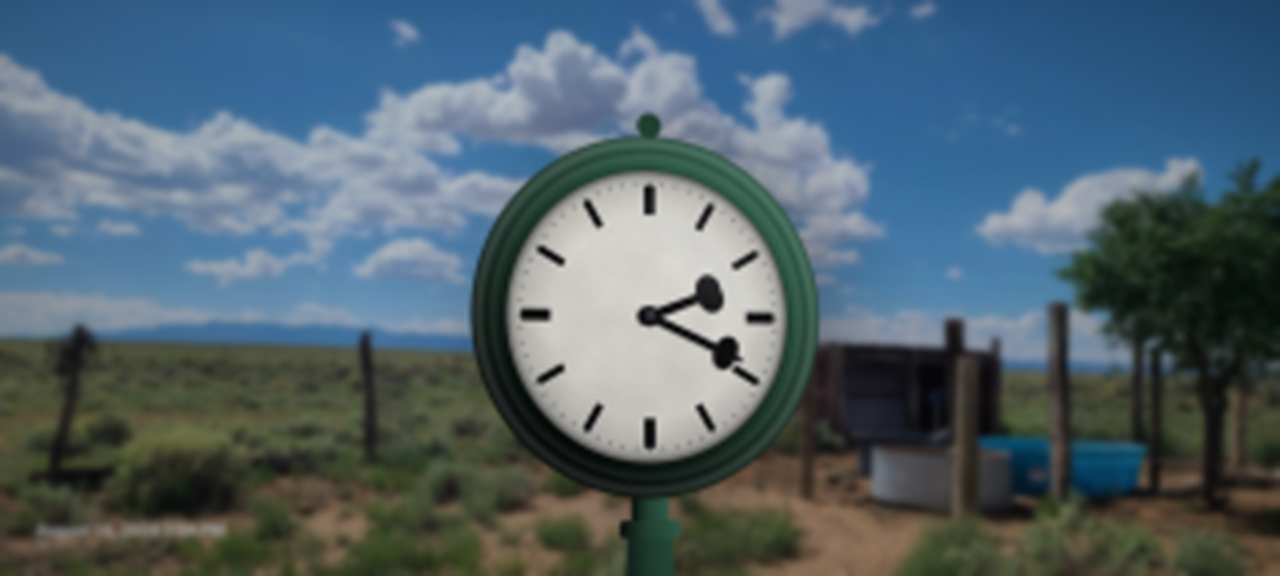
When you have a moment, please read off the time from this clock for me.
2:19
